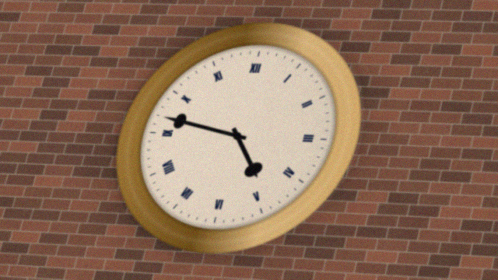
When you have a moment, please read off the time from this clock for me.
4:47
